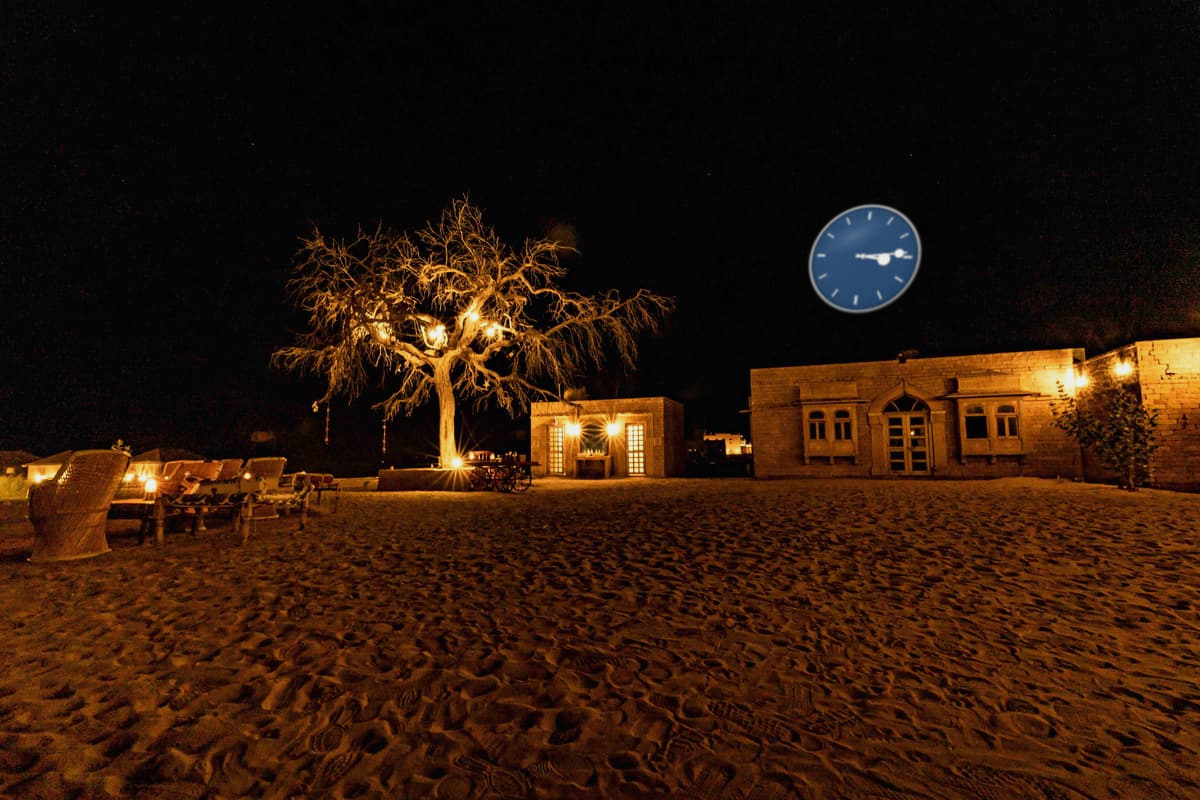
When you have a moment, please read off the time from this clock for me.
3:14
